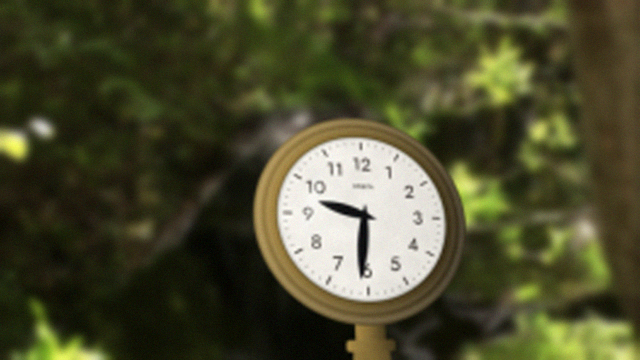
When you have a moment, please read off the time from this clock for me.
9:31
